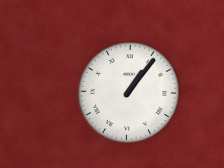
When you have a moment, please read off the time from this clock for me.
1:06
